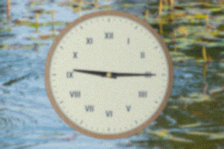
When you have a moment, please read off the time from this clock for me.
9:15
